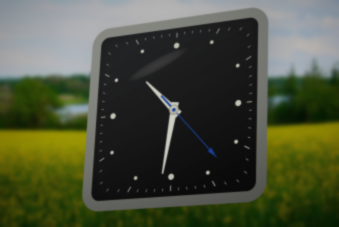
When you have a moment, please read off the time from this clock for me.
10:31:23
